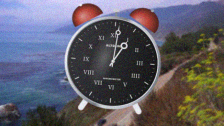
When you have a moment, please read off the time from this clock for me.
1:01
